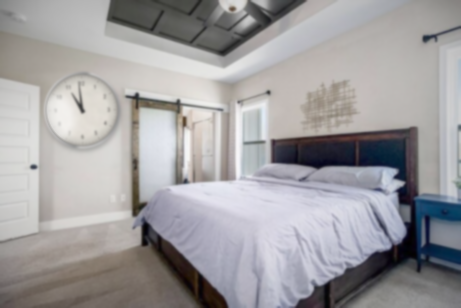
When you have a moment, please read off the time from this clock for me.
10:59
